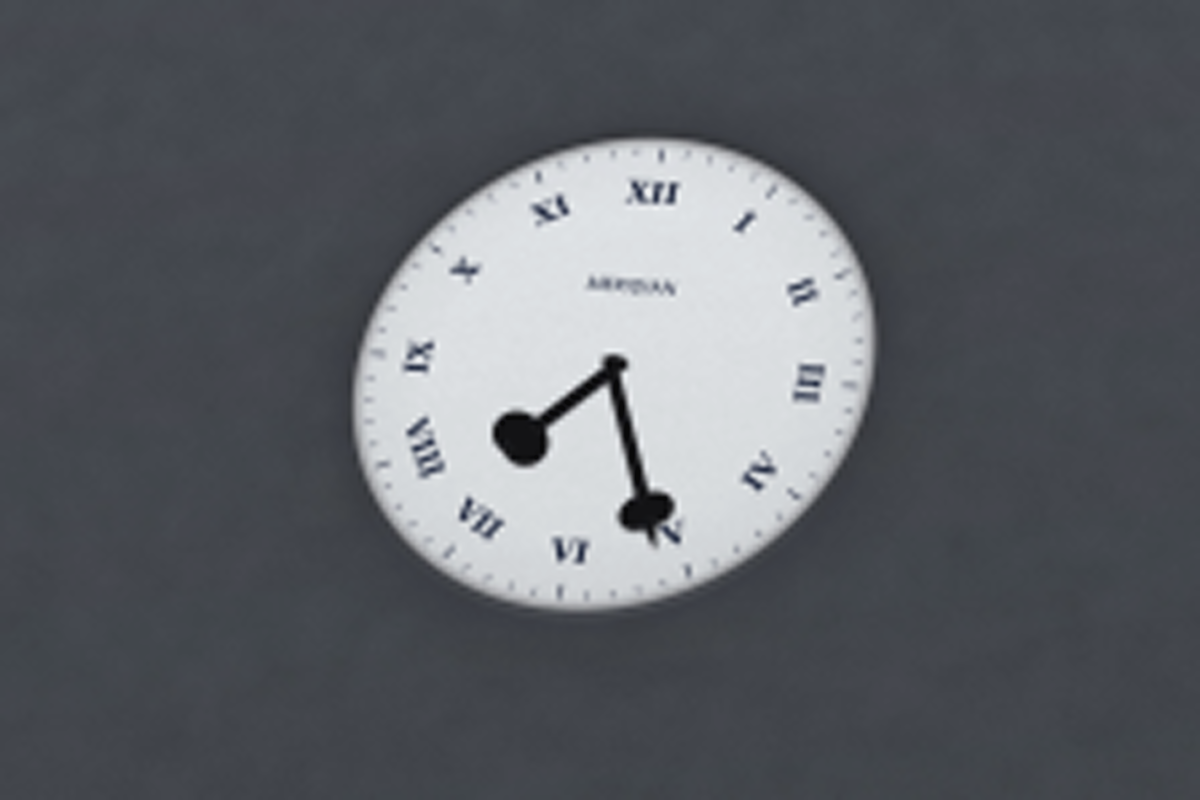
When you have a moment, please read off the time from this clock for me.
7:26
